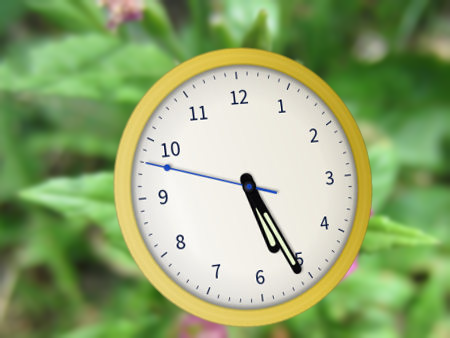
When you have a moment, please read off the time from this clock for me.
5:25:48
